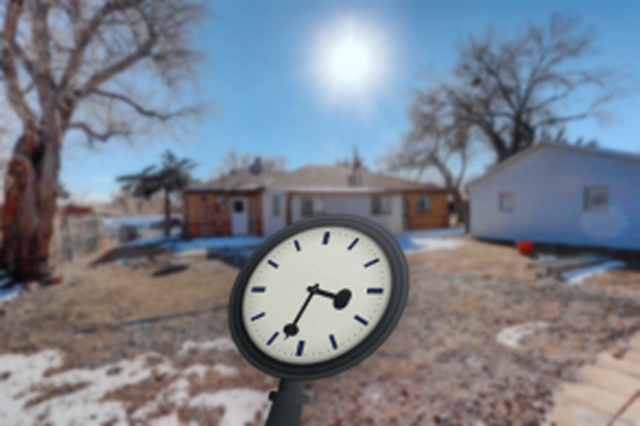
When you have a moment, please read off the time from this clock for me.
3:33
